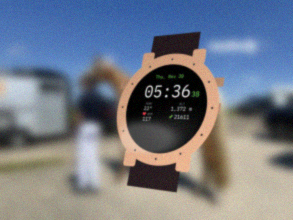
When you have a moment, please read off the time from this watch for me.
5:36
